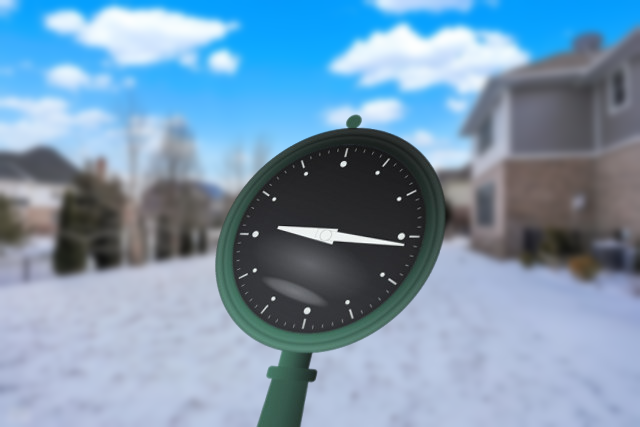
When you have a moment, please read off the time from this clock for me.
9:16
